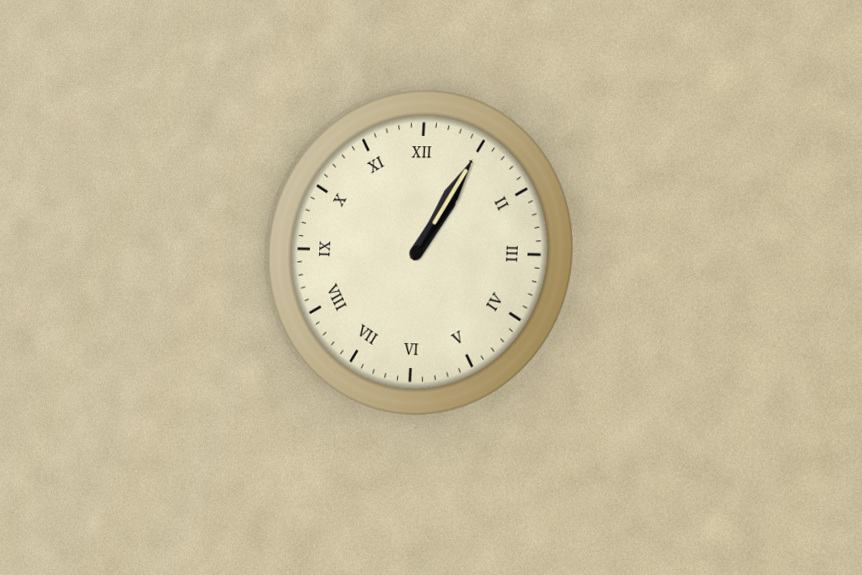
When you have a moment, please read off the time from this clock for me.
1:05
